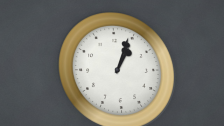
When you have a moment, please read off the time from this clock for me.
1:04
